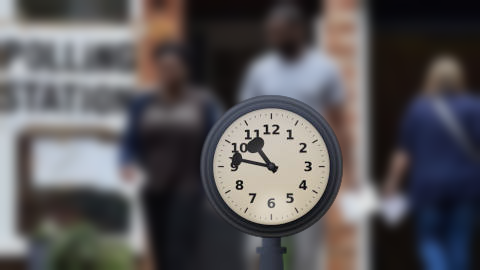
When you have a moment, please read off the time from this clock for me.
10:47
